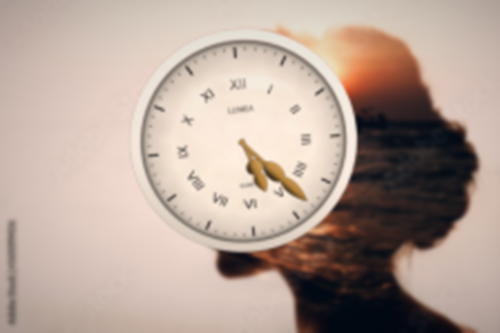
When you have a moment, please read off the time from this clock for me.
5:23
